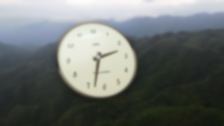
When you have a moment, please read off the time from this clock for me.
2:33
